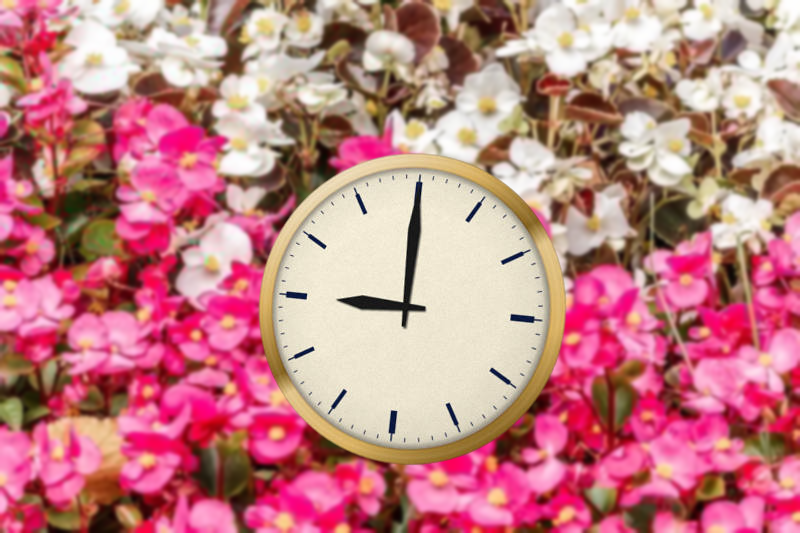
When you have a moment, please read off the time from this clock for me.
9:00
